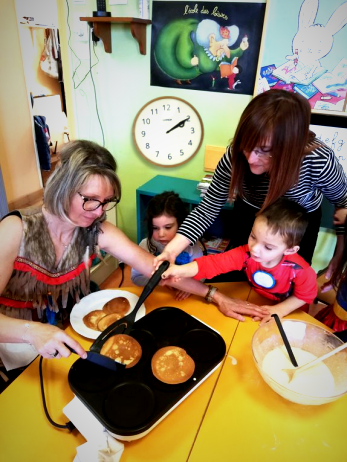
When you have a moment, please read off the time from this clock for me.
2:10
